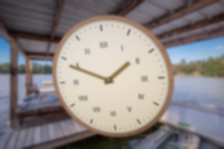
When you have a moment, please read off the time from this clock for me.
1:49
